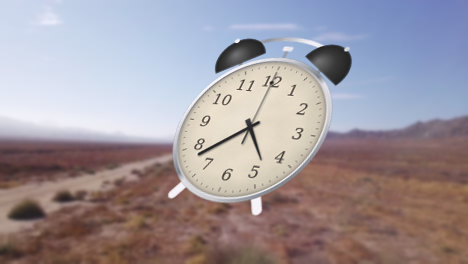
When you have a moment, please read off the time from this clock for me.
4:38:00
